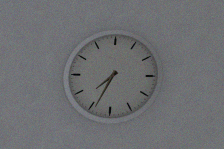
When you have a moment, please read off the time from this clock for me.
7:34
